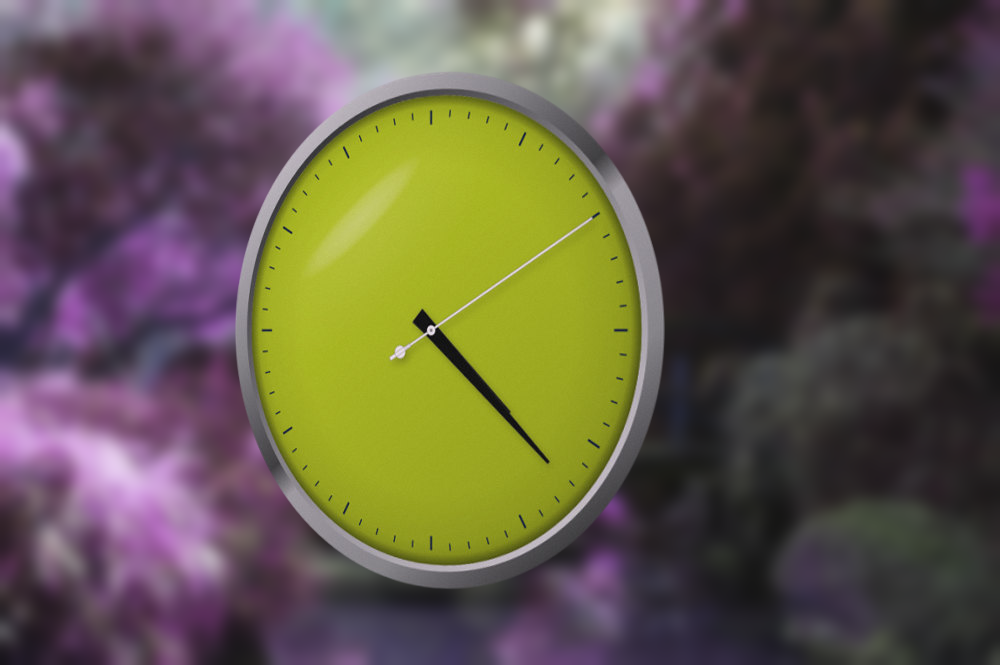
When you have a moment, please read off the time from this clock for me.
4:22:10
